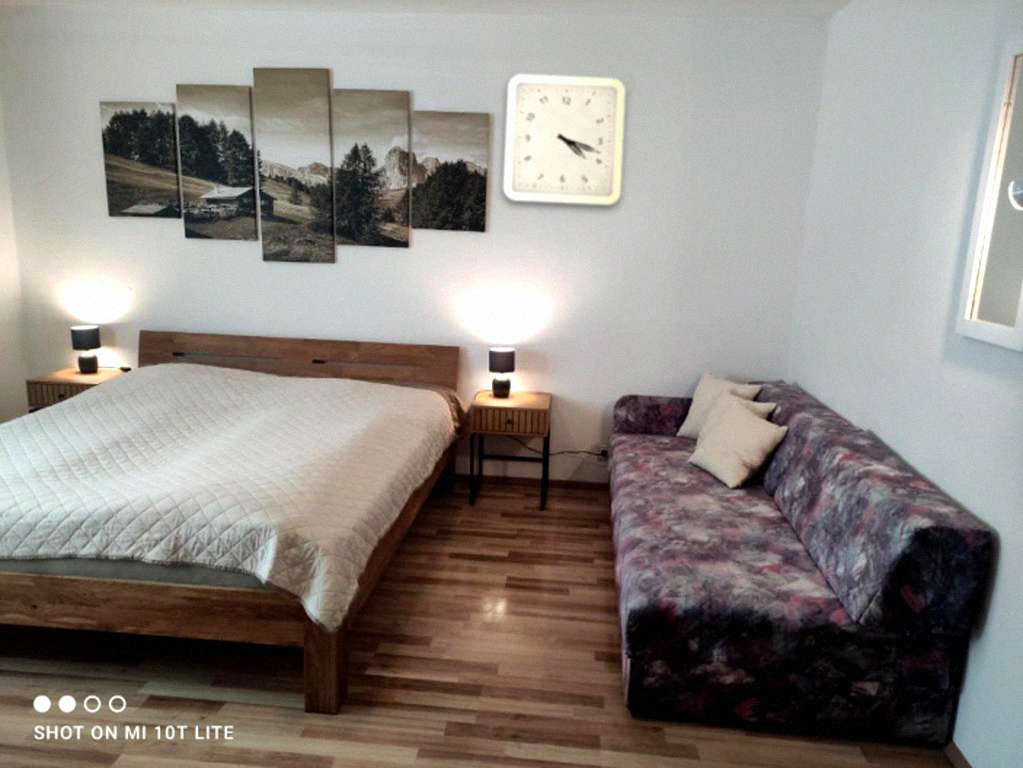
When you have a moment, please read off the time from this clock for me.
4:18
